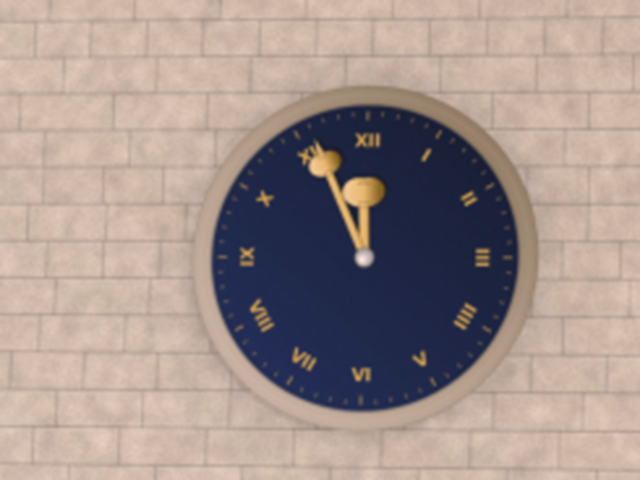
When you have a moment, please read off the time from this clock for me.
11:56
